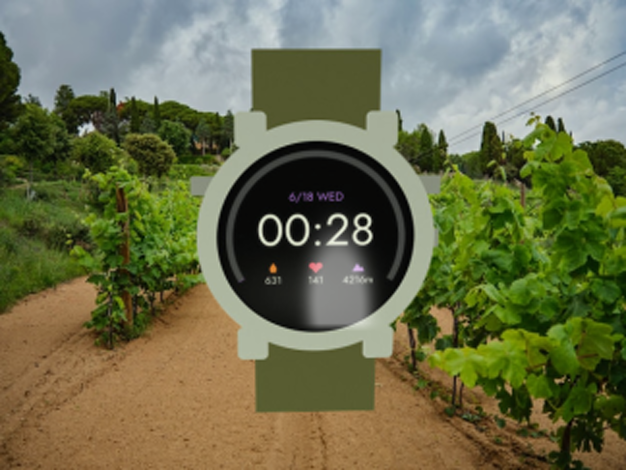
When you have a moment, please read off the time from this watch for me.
0:28
